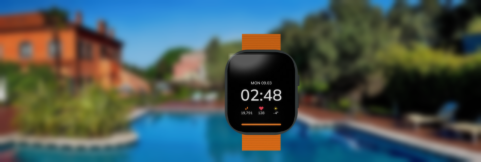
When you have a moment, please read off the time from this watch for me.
2:48
